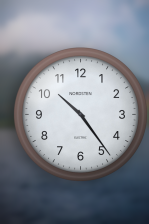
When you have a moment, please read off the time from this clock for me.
10:24
